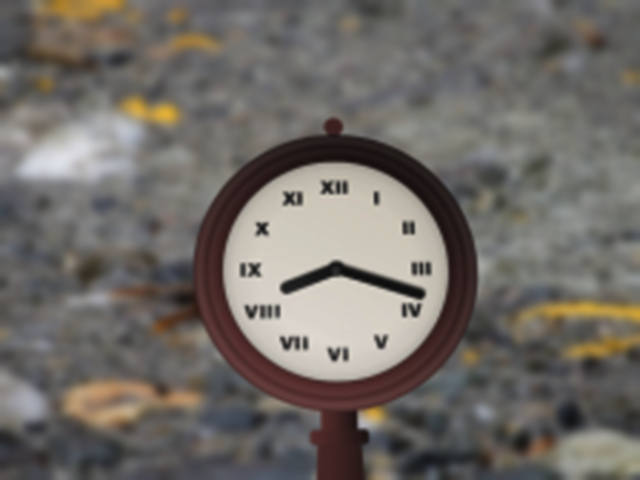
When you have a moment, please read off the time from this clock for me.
8:18
